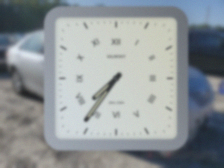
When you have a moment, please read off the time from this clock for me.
7:36
